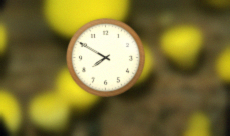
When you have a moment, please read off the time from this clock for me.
7:50
